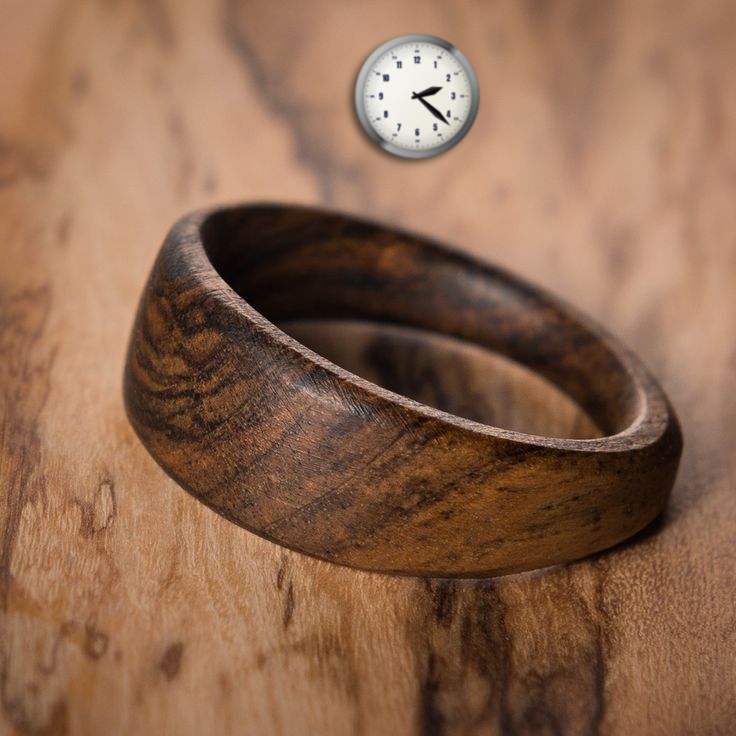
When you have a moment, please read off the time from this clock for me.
2:22
